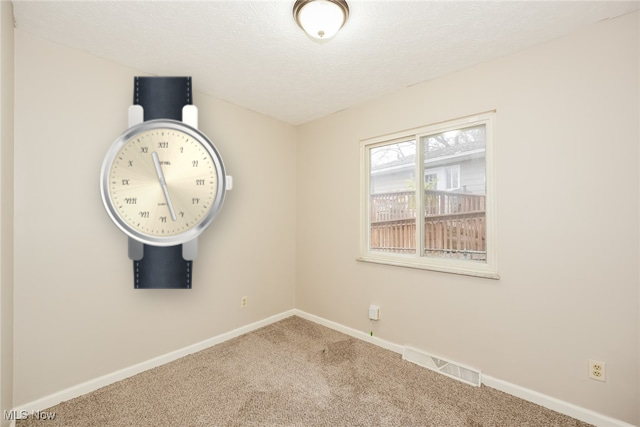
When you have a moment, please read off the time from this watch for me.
11:27
